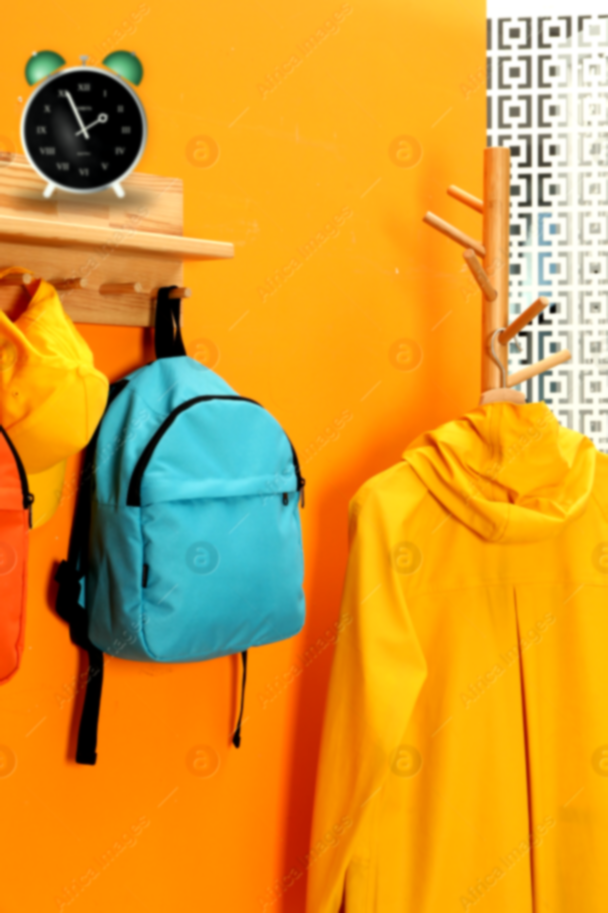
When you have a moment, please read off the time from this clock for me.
1:56
